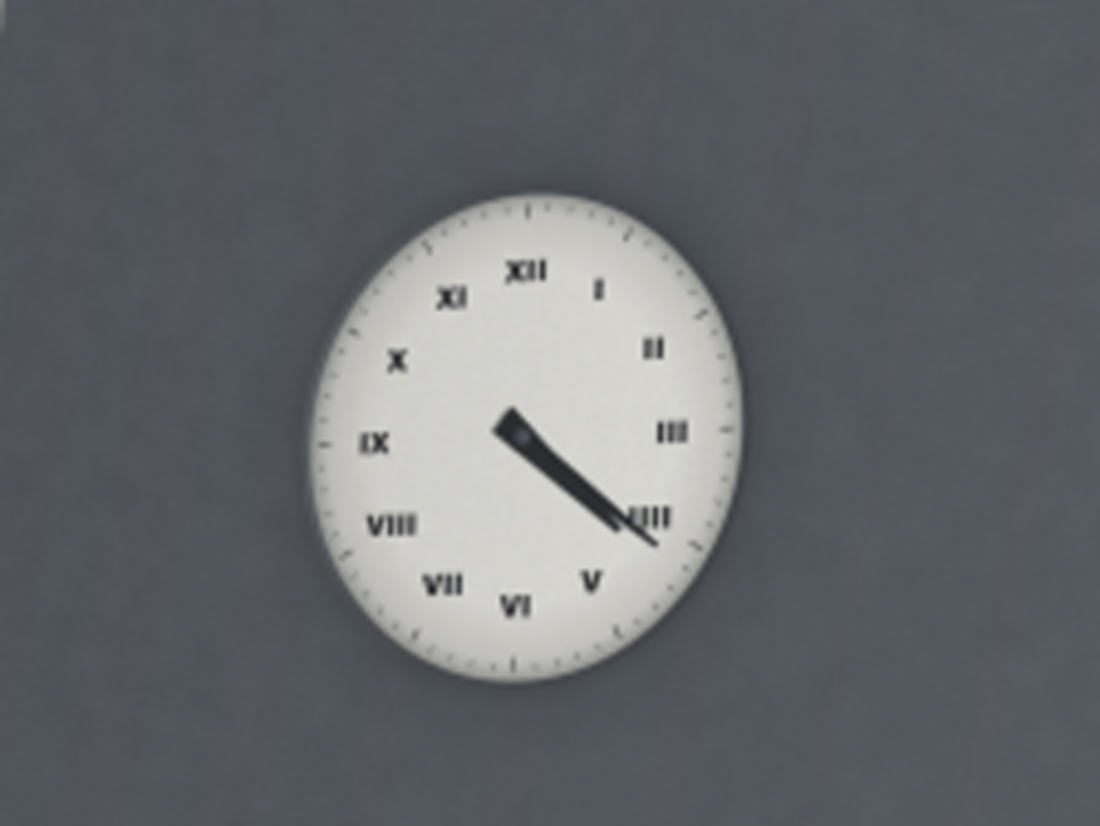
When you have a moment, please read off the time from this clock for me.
4:21
